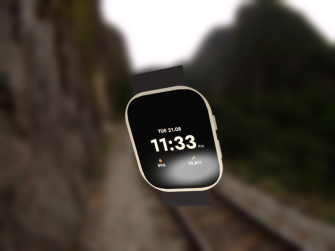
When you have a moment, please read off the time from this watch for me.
11:33
